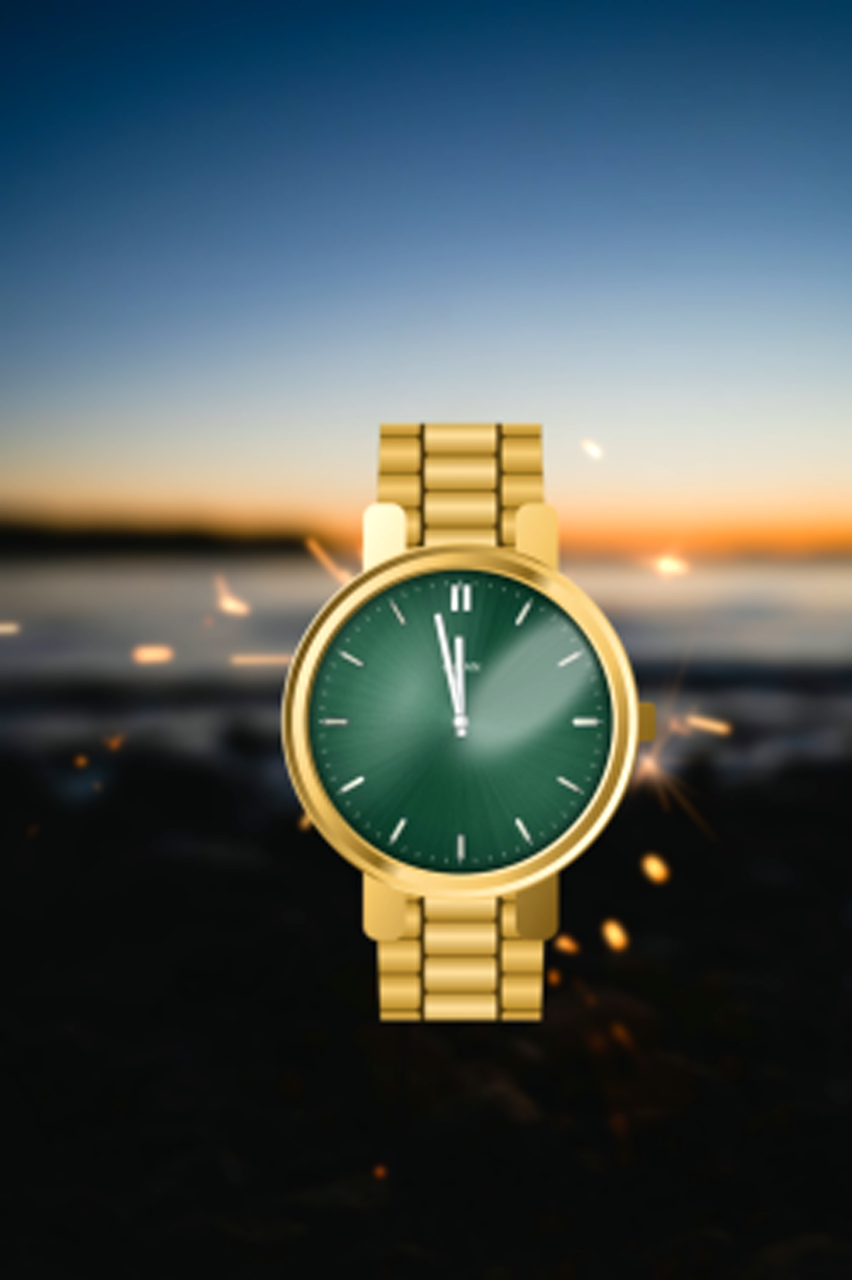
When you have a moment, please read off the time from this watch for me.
11:58
